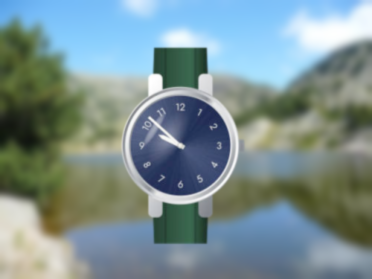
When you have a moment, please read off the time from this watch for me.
9:52
